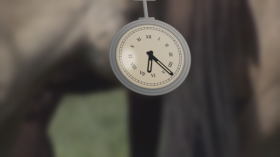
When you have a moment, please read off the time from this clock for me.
6:23
